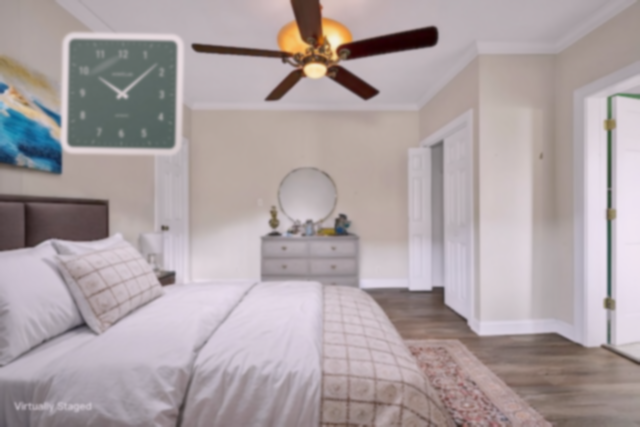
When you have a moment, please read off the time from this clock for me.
10:08
